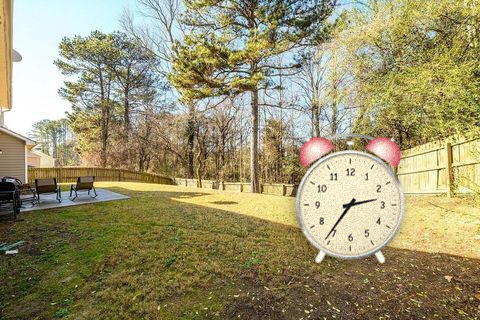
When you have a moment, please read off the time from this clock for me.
2:36
